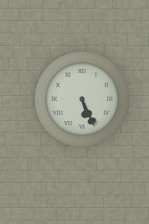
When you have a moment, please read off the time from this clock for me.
5:26
